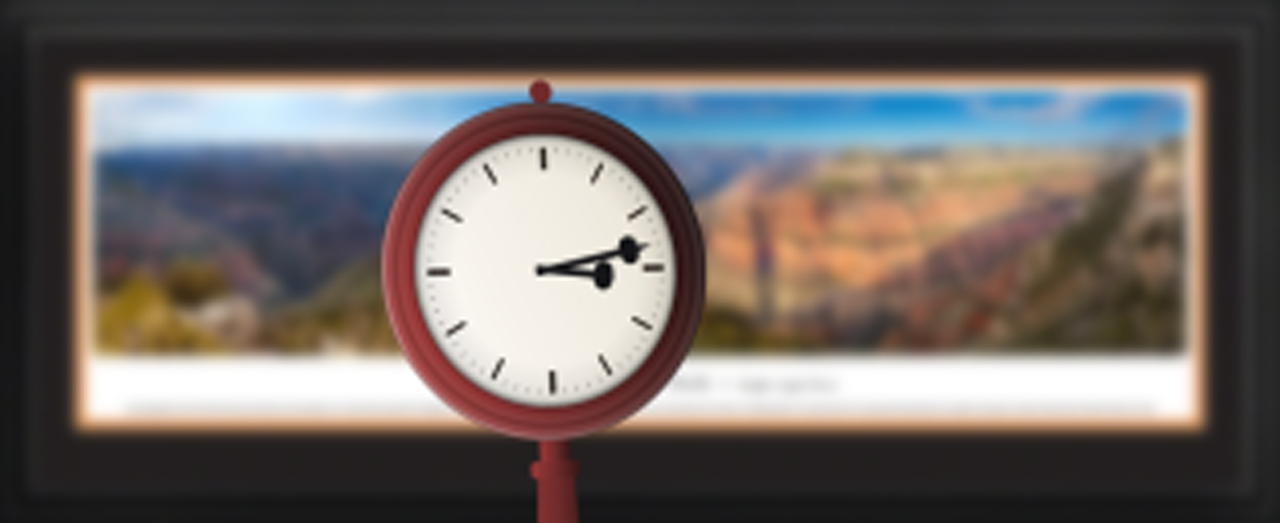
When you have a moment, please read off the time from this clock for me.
3:13
